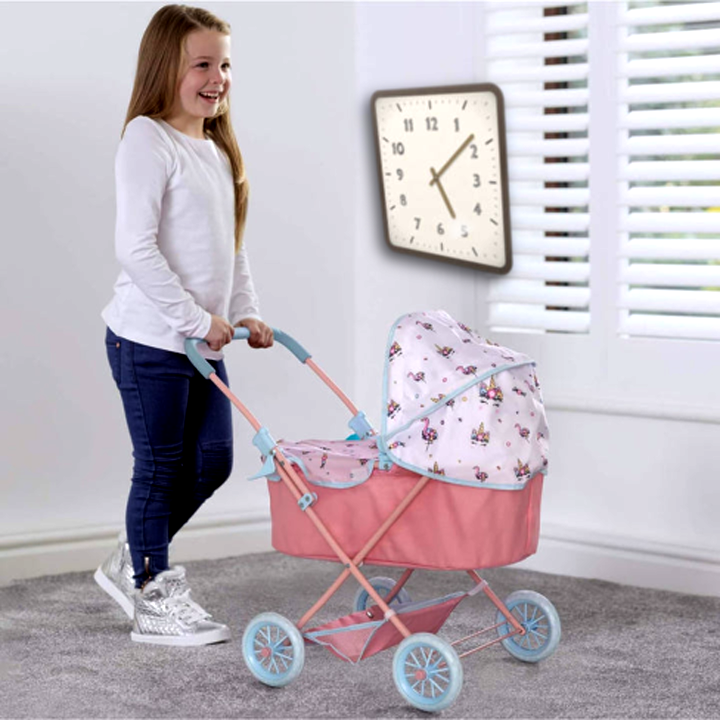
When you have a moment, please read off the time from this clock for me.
5:08
